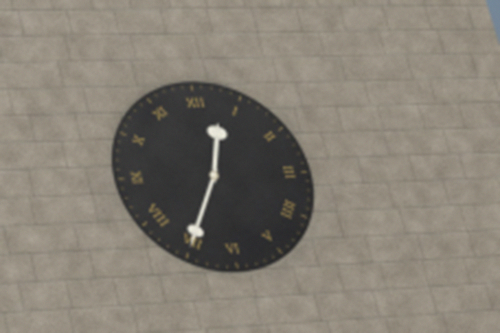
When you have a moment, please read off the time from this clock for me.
12:35
